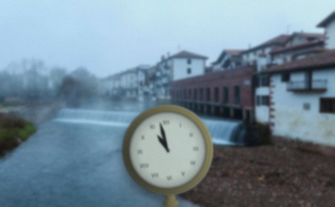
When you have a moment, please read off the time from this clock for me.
10:58
